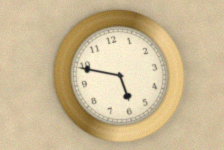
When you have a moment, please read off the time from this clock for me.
5:49
